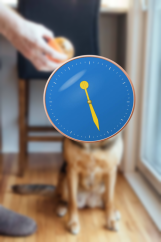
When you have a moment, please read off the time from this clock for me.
11:27
